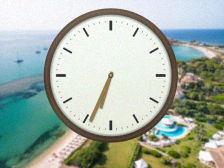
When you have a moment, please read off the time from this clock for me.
6:34
